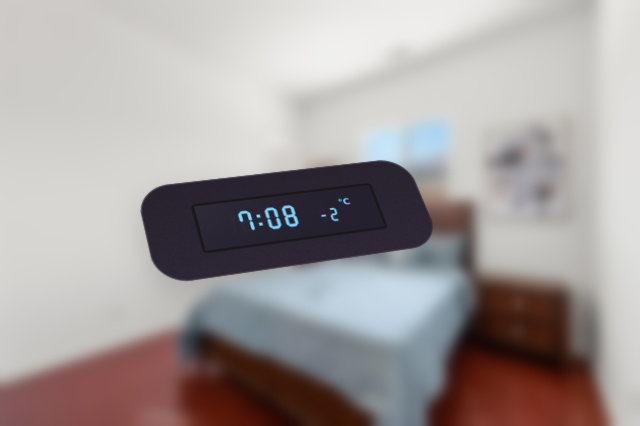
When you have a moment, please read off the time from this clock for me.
7:08
